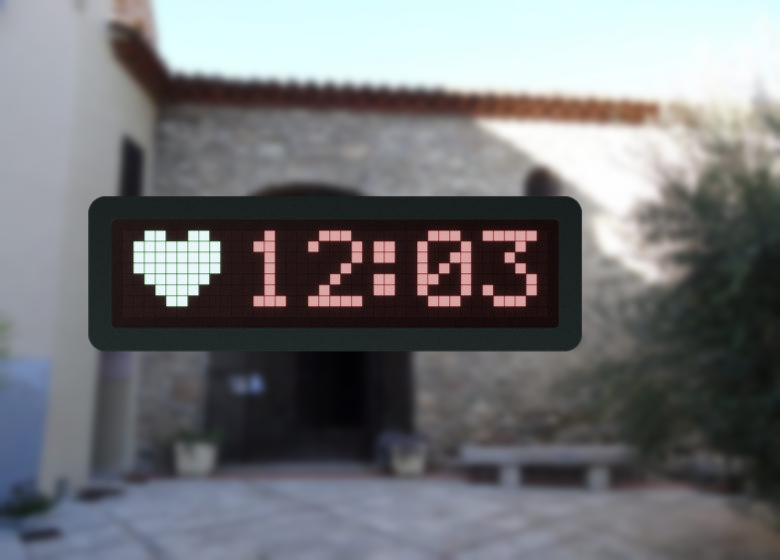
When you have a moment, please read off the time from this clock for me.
12:03
